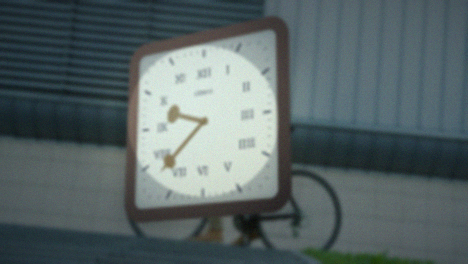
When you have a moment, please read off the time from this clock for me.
9:38
